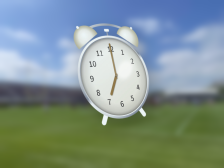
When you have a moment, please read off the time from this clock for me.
7:00
